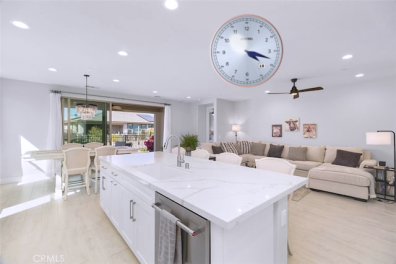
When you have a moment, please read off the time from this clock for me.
4:18
